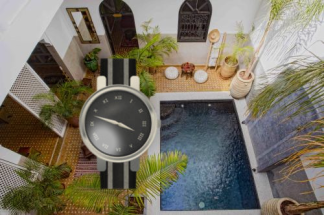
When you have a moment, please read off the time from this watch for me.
3:48
